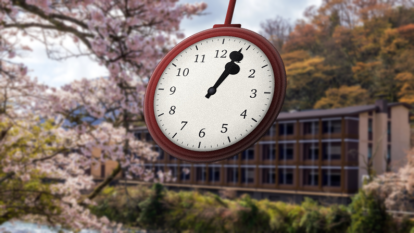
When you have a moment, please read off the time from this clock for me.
1:04
